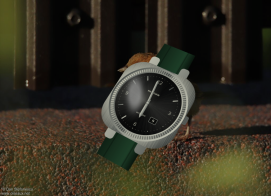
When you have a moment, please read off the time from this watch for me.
5:59
